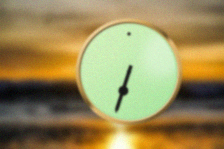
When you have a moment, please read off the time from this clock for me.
6:33
